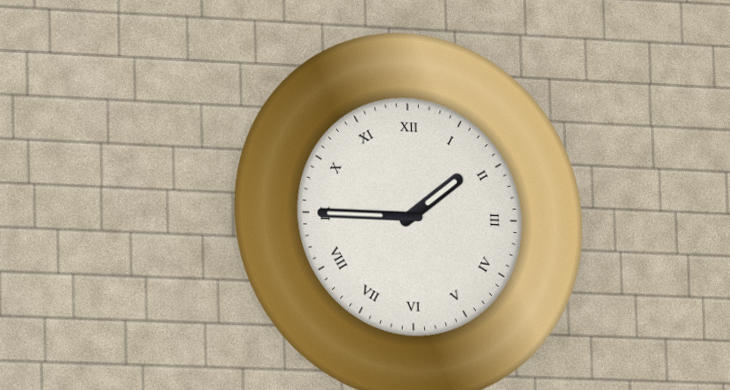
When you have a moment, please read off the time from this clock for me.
1:45
